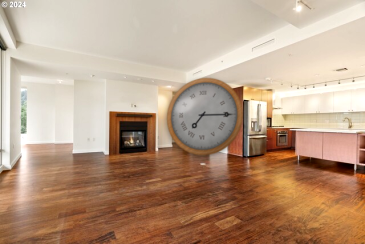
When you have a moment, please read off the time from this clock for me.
7:15
